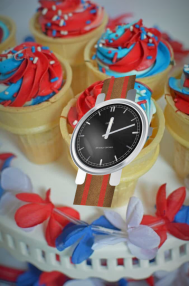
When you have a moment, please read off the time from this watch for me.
12:12
